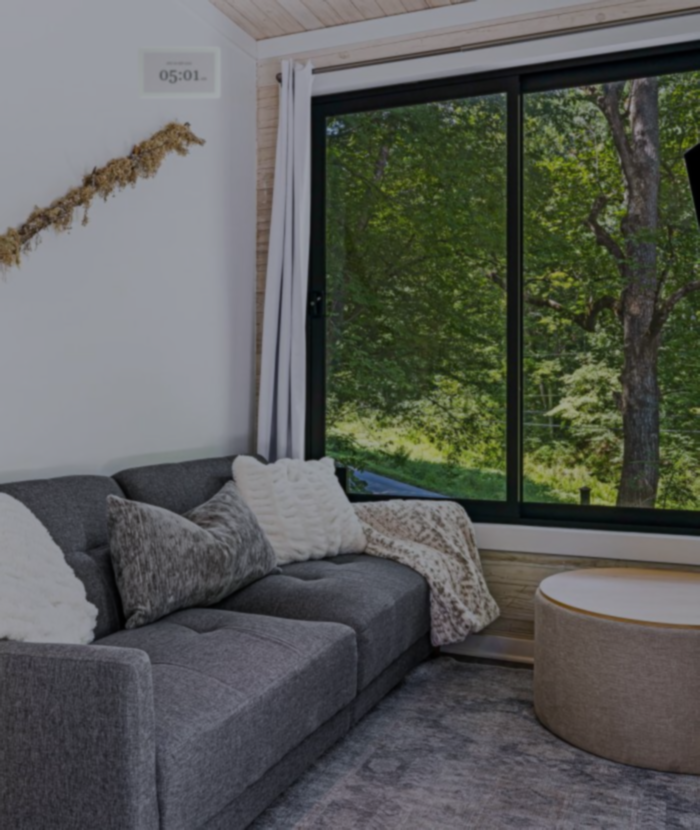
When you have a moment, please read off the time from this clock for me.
5:01
